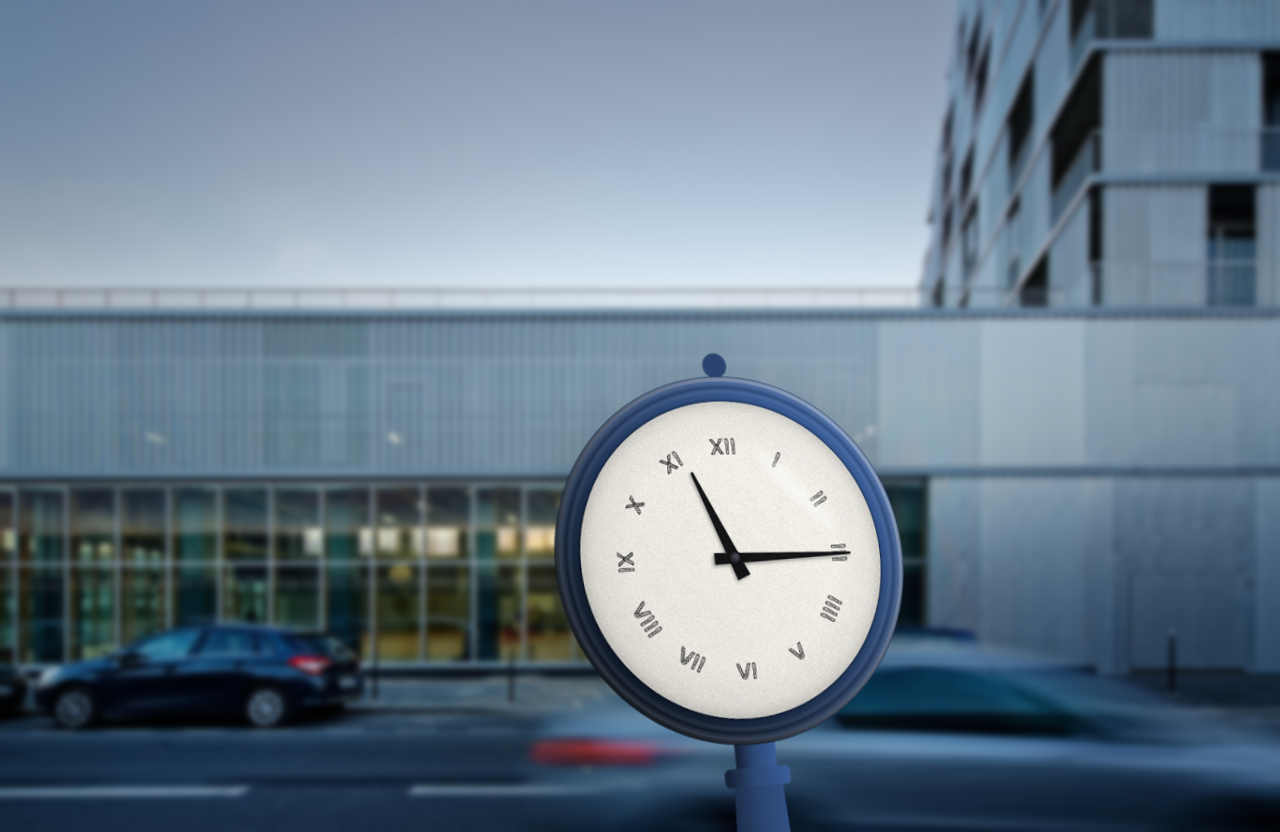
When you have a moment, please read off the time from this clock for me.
11:15
